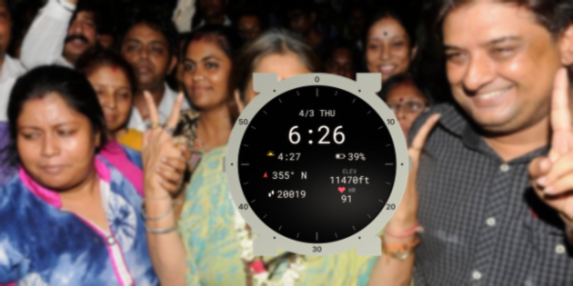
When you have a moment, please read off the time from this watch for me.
6:26
